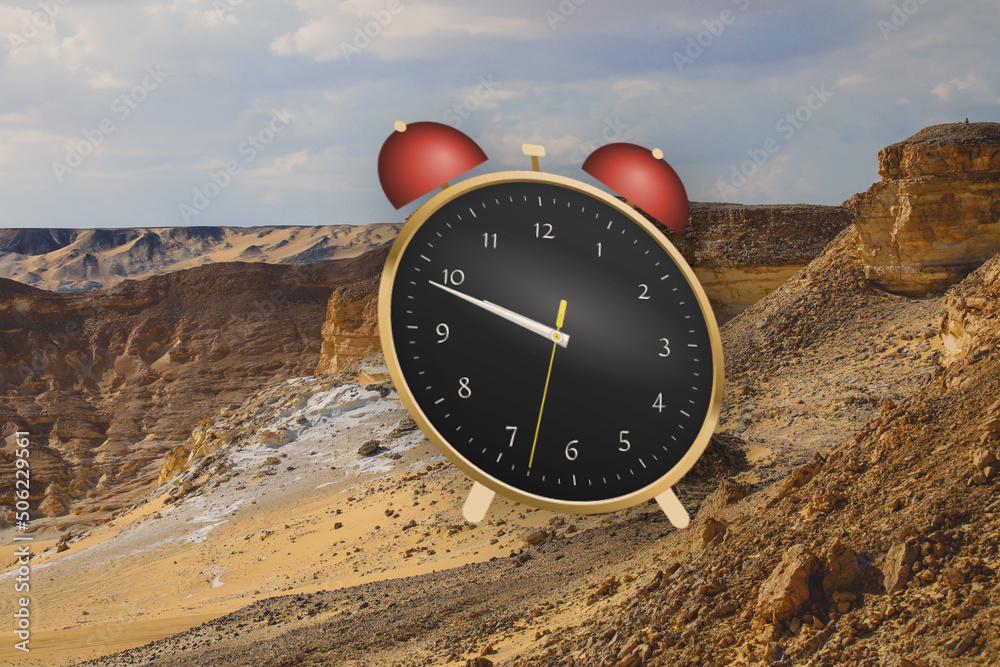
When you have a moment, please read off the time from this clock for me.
9:48:33
